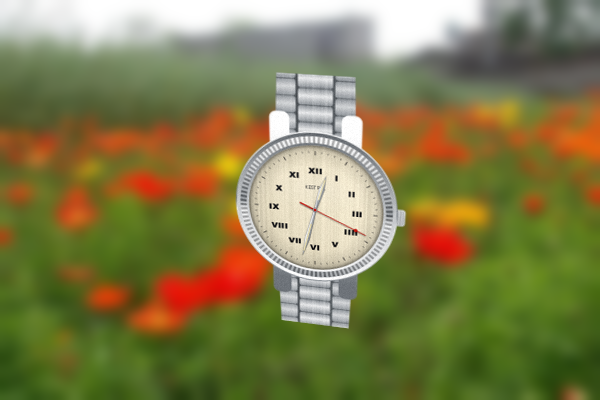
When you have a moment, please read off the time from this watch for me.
12:32:19
